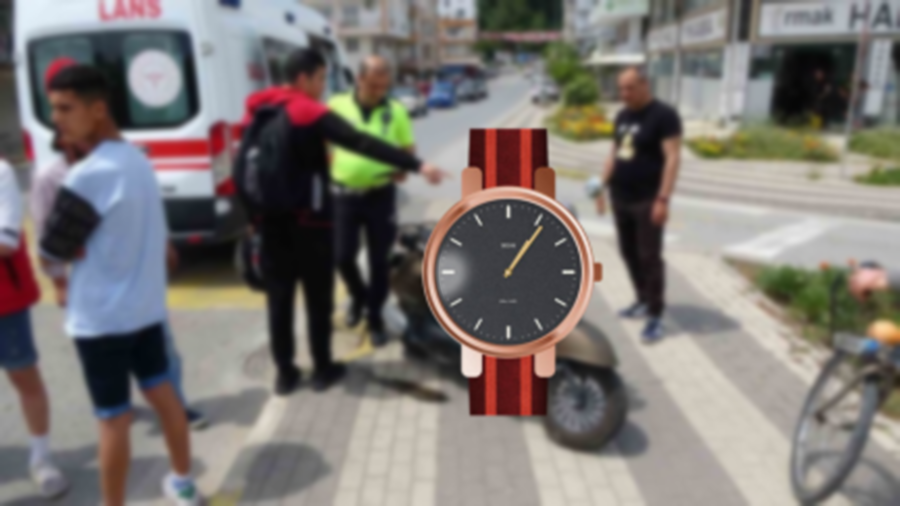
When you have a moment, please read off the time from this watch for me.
1:06
